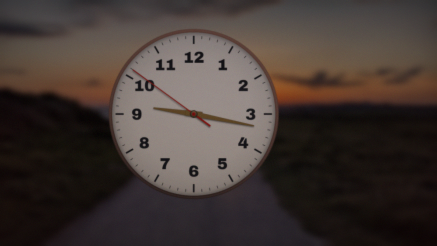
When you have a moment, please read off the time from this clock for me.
9:16:51
